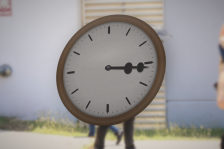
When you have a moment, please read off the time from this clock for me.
3:16
